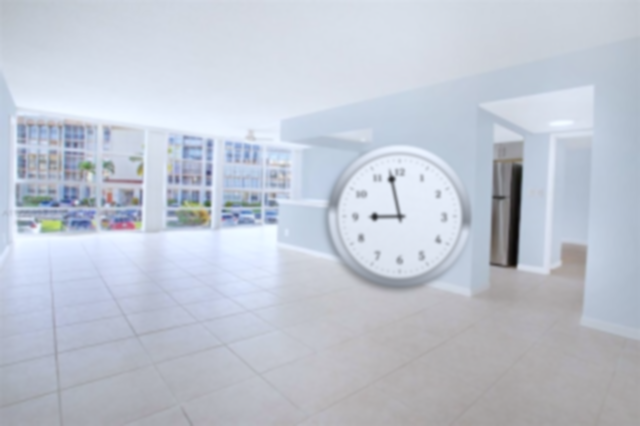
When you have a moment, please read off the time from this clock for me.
8:58
